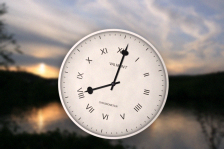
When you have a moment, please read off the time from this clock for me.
8:01
